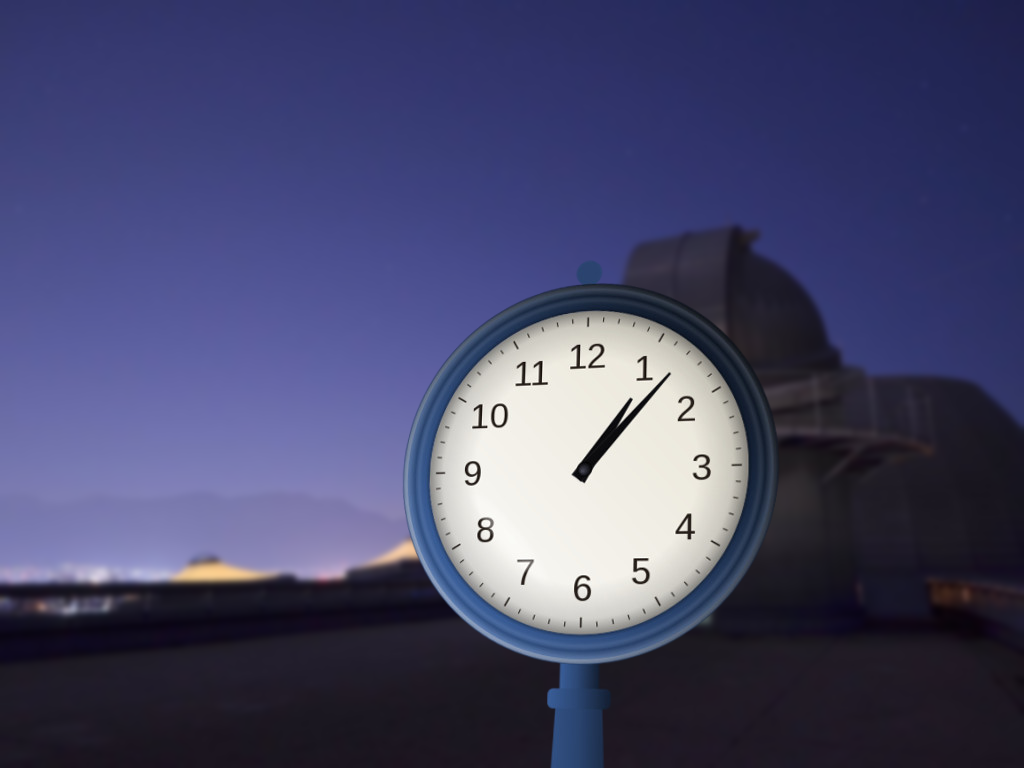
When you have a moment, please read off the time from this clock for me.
1:07
